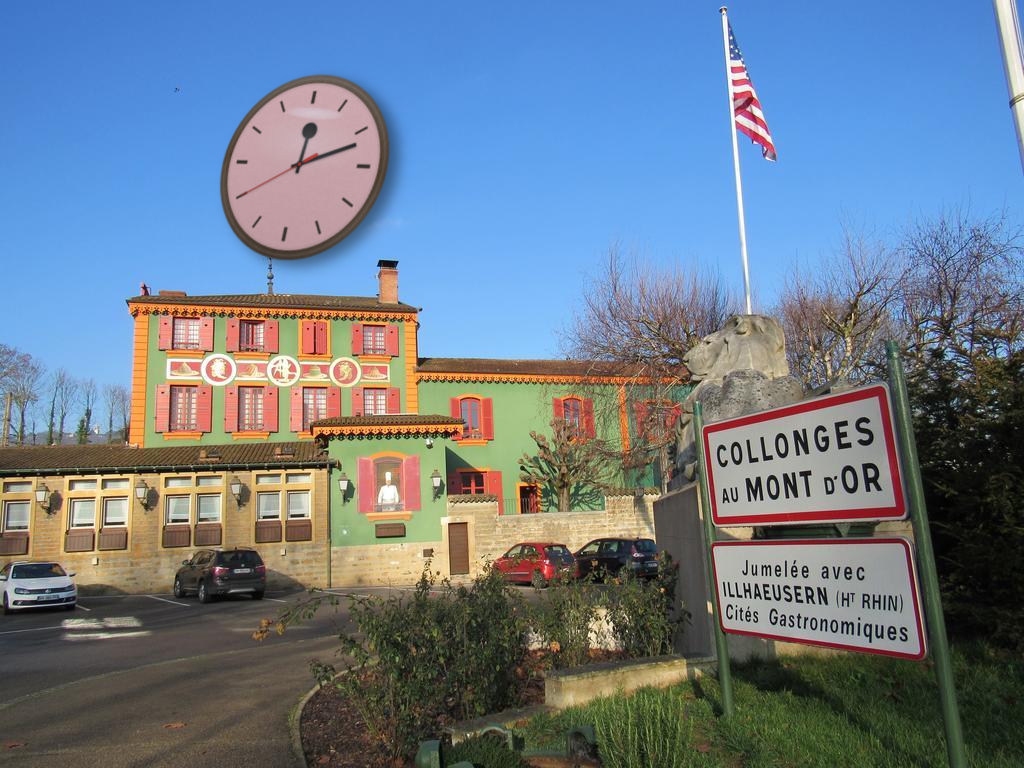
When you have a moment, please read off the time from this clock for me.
12:11:40
